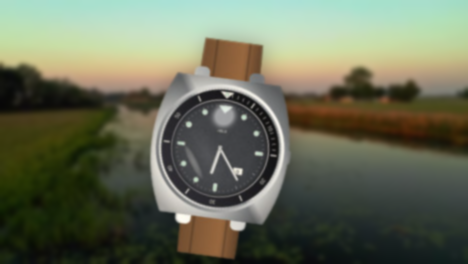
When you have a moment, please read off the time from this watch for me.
6:24
